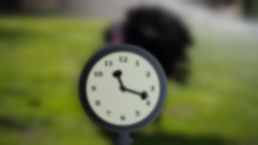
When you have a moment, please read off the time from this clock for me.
11:18
